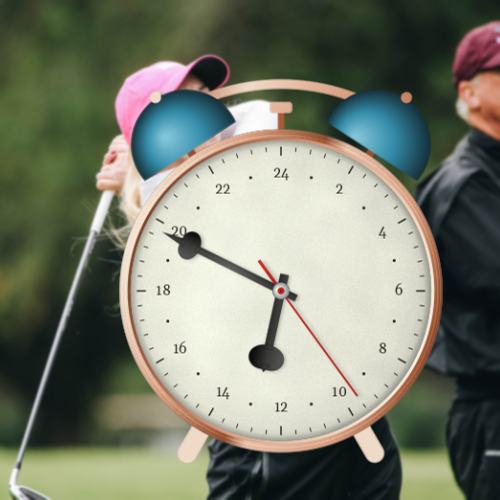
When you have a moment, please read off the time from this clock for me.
12:49:24
